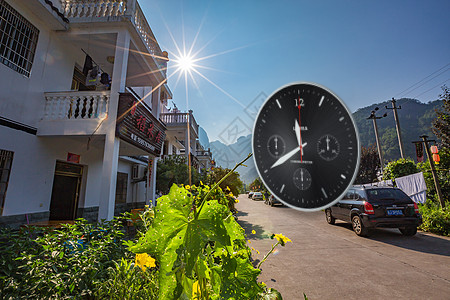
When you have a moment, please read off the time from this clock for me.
11:40
